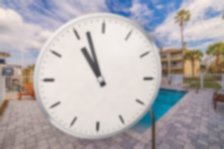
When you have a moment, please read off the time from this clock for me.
10:57
